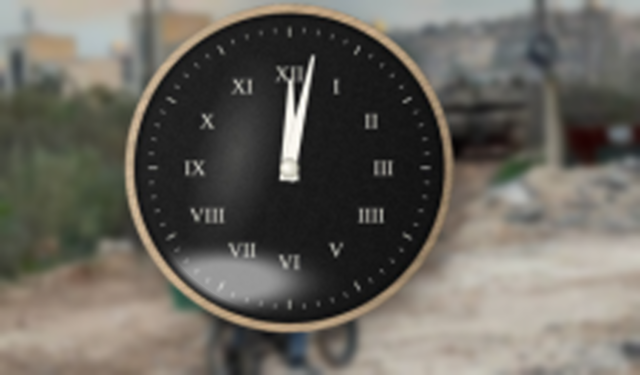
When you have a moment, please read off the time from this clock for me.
12:02
